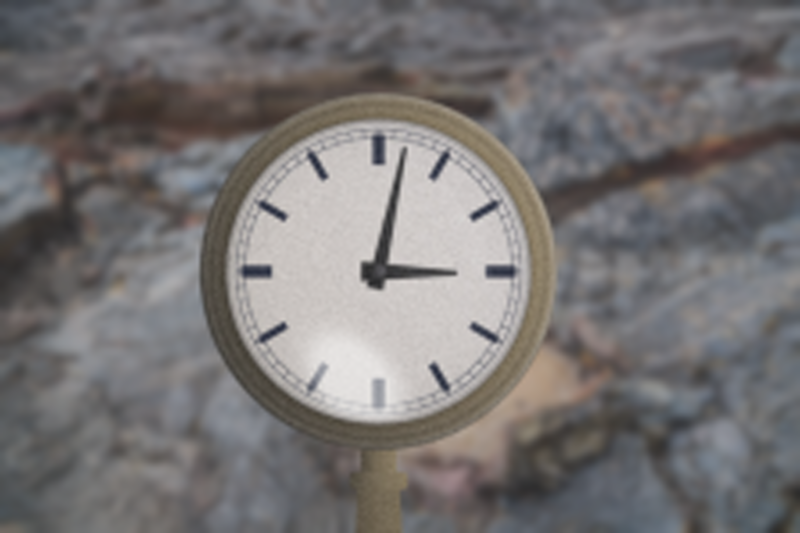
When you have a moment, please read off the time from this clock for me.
3:02
